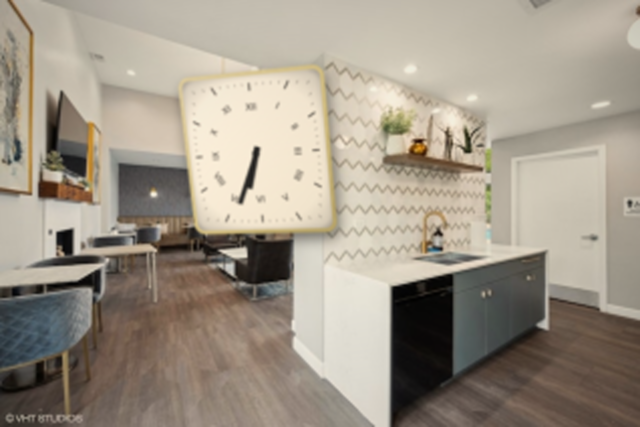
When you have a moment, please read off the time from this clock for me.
6:34
